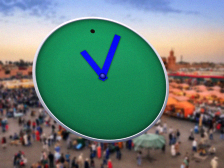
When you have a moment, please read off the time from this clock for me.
11:05
